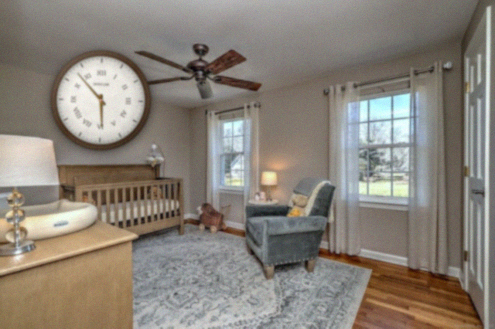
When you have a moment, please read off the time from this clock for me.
5:53
